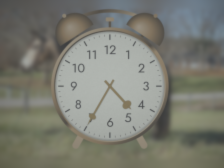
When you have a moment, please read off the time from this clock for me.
4:35
